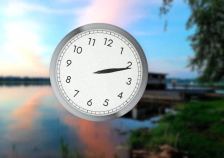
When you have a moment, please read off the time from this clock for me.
2:11
